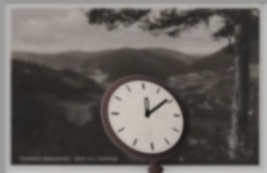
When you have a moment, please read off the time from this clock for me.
12:09
